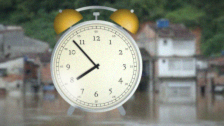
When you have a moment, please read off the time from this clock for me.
7:53
